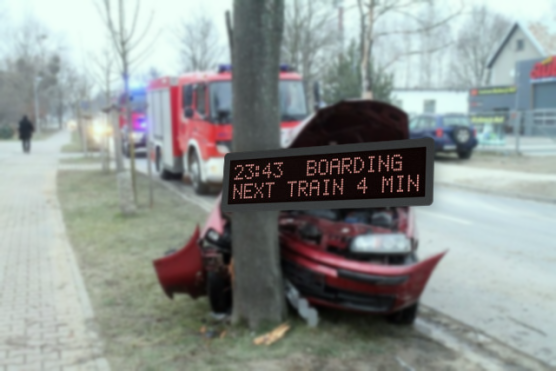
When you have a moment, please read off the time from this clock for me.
23:43
